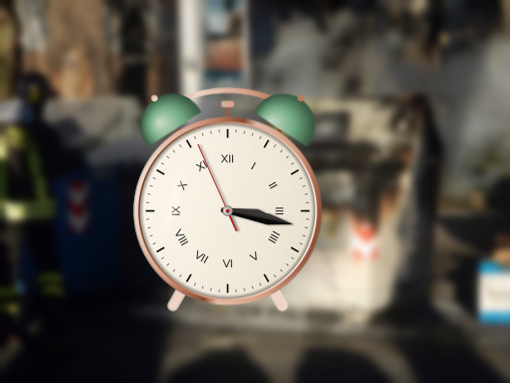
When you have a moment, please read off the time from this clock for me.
3:16:56
